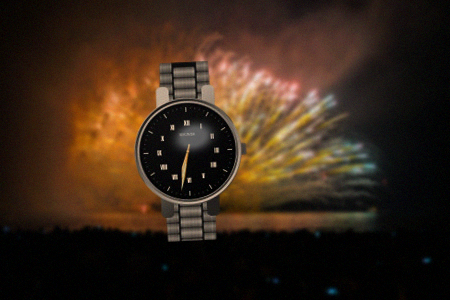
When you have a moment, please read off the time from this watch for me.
6:32
